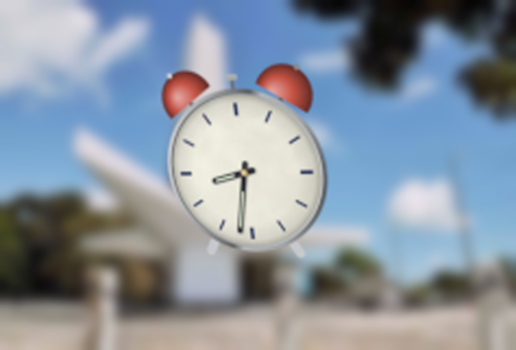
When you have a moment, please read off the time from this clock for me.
8:32
